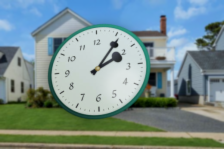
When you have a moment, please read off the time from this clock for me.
2:06
